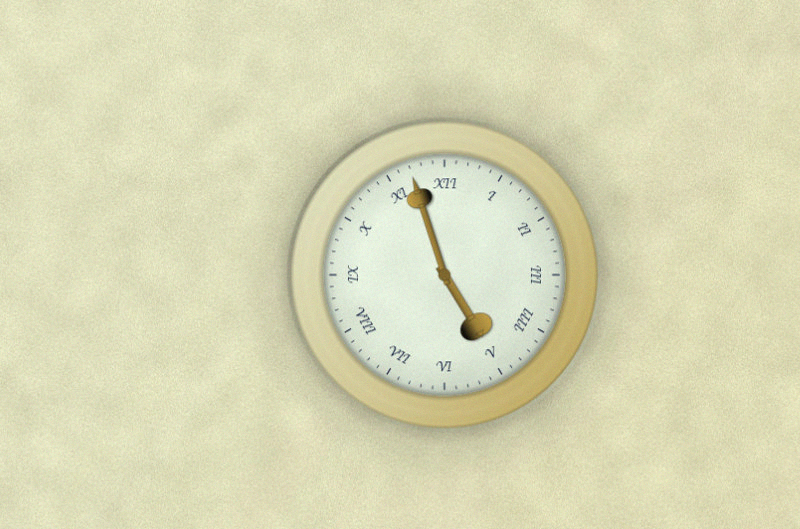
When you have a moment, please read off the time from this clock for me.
4:57
